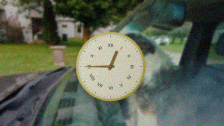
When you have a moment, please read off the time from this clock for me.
12:45
